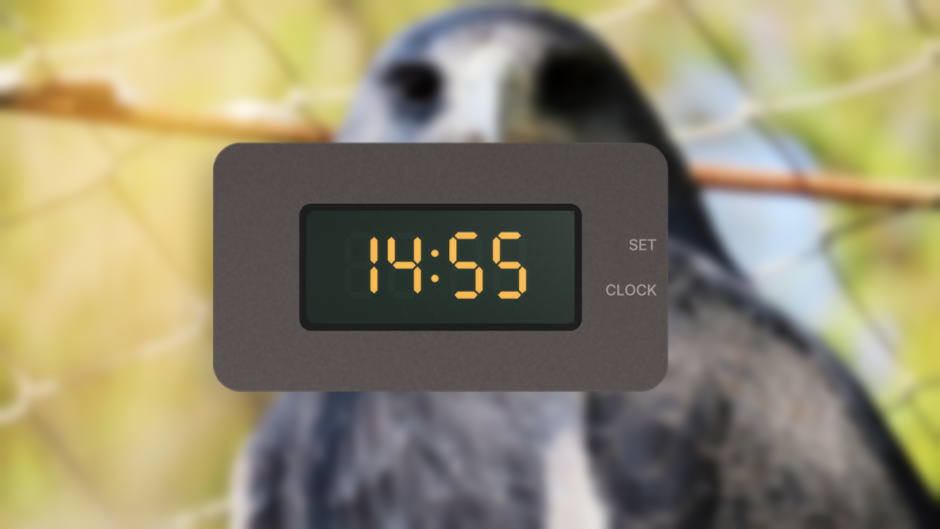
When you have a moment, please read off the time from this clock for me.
14:55
